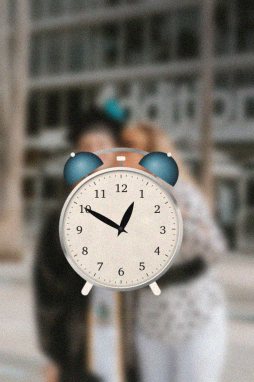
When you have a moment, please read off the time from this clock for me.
12:50
